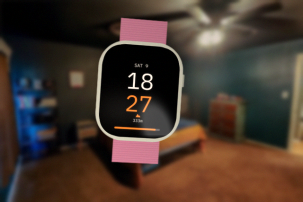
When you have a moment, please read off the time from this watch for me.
18:27
